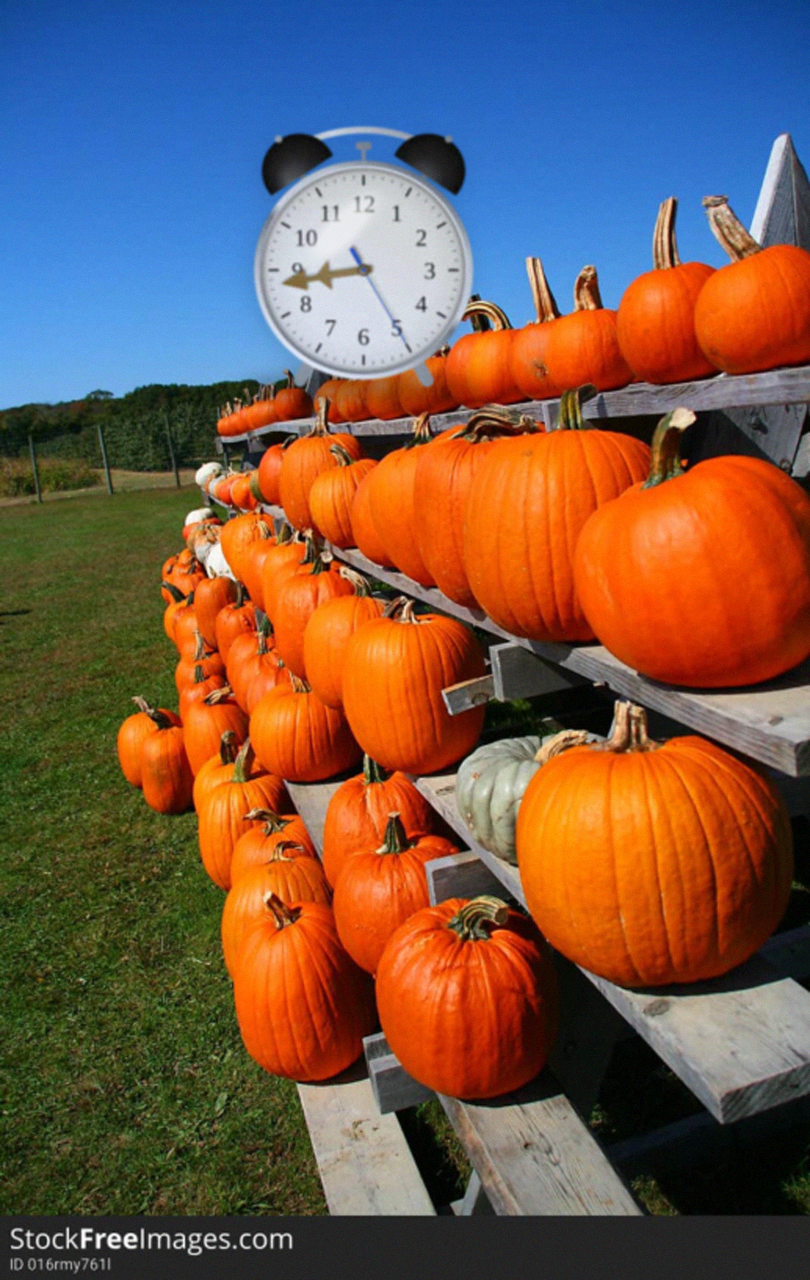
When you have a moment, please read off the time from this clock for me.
8:43:25
